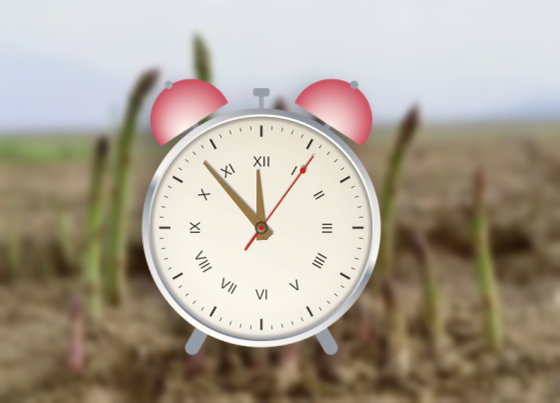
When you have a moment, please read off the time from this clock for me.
11:53:06
